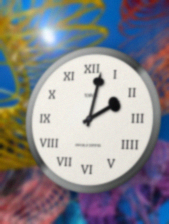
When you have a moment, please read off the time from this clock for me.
2:02
